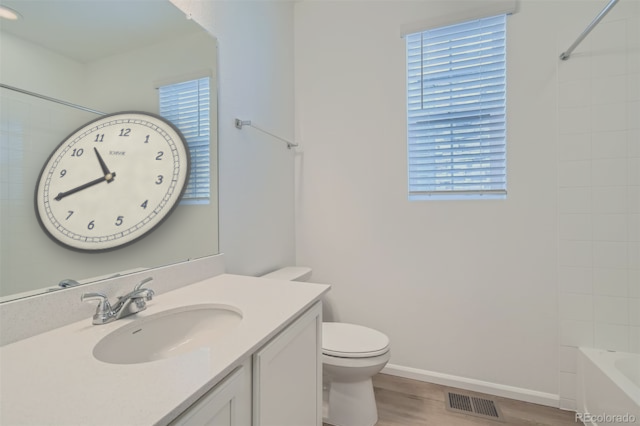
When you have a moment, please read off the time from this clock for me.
10:40
